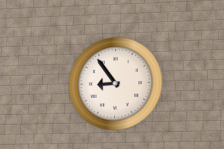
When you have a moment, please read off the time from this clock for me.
8:54
